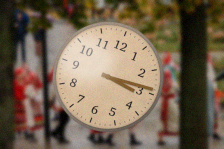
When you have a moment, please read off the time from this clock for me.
3:14
